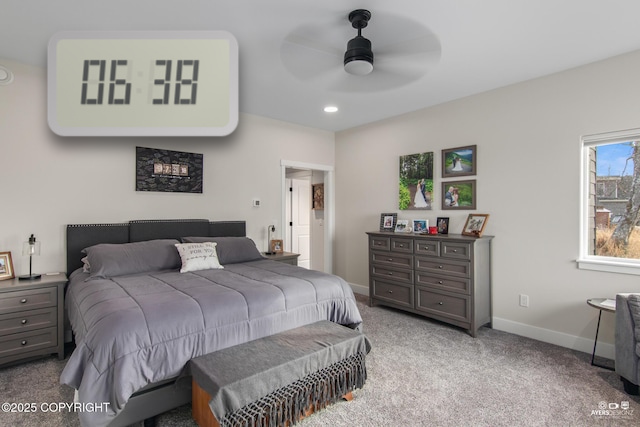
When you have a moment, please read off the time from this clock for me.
6:38
